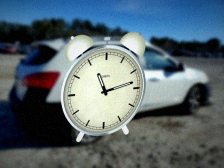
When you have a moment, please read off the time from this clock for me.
11:13
